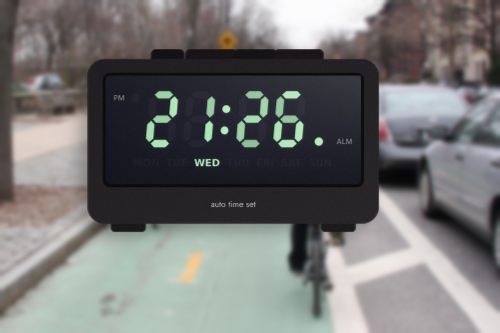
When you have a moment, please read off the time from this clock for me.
21:26
